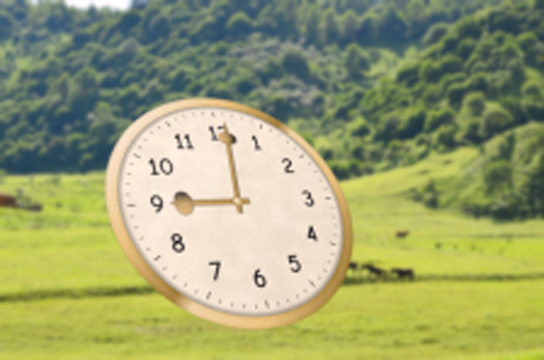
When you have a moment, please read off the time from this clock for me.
9:01
